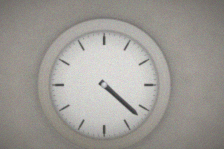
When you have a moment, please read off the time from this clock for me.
4:22
